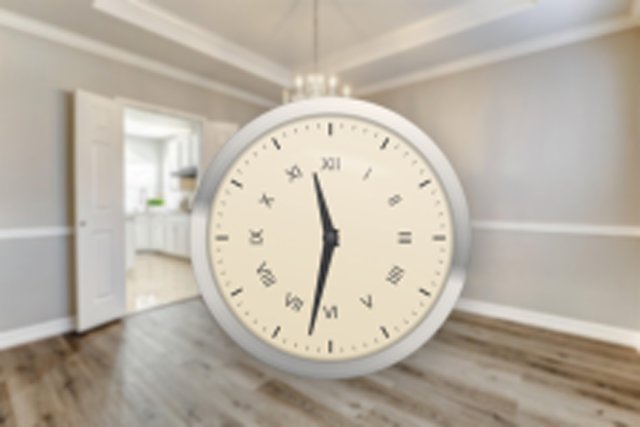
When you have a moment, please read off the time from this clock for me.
11:32
